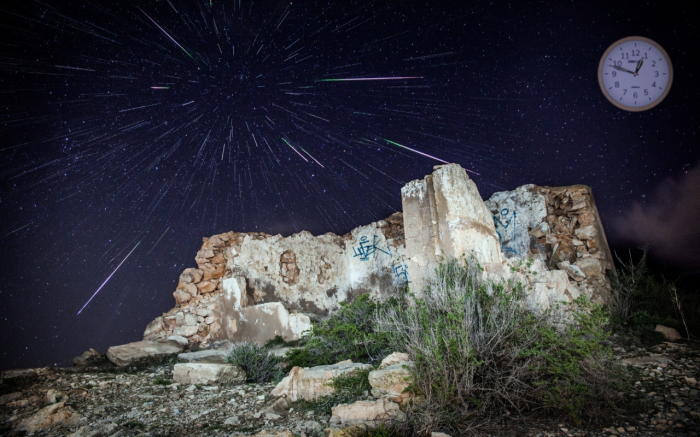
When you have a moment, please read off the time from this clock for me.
12:48
